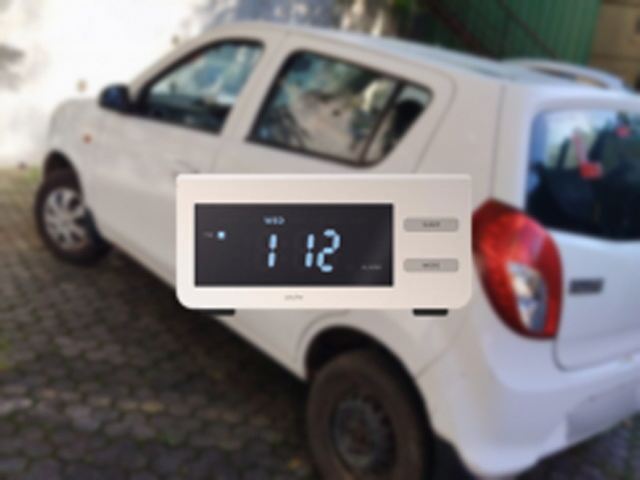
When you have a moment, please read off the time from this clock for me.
1:12
